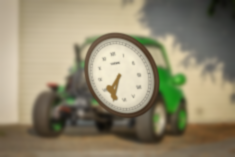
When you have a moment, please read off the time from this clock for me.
7:35
